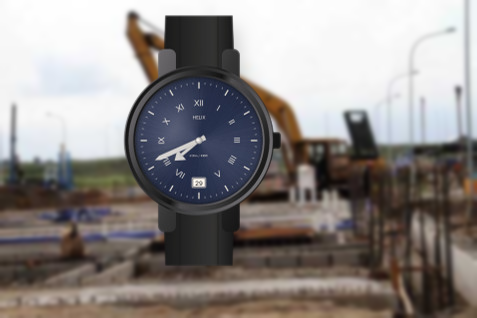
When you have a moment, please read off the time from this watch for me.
7:41
